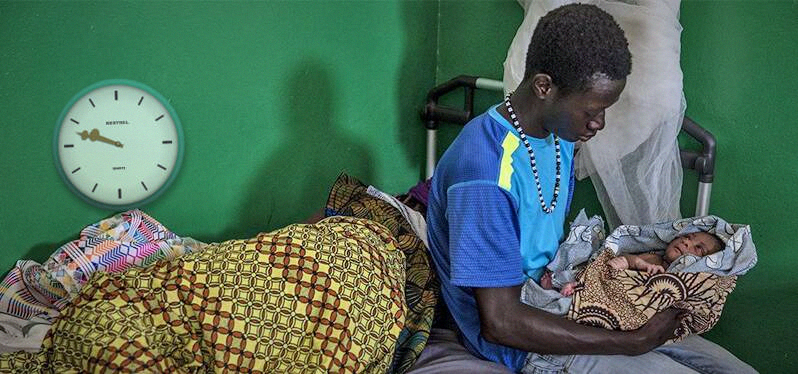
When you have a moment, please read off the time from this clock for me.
9:48
